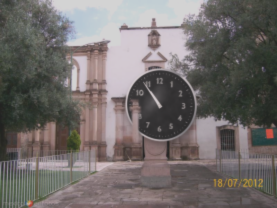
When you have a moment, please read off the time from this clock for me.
10:54
